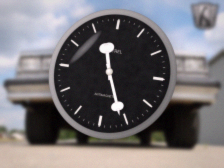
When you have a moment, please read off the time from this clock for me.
11:26
